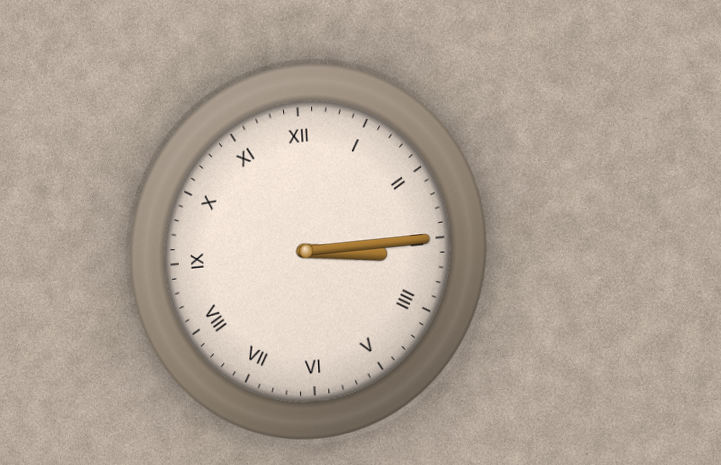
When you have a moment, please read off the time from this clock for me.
3:15
